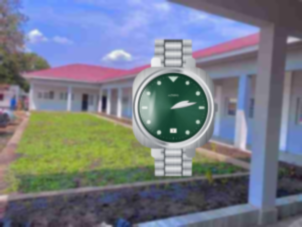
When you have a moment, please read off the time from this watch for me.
2:13
